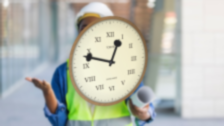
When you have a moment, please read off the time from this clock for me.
12:48
